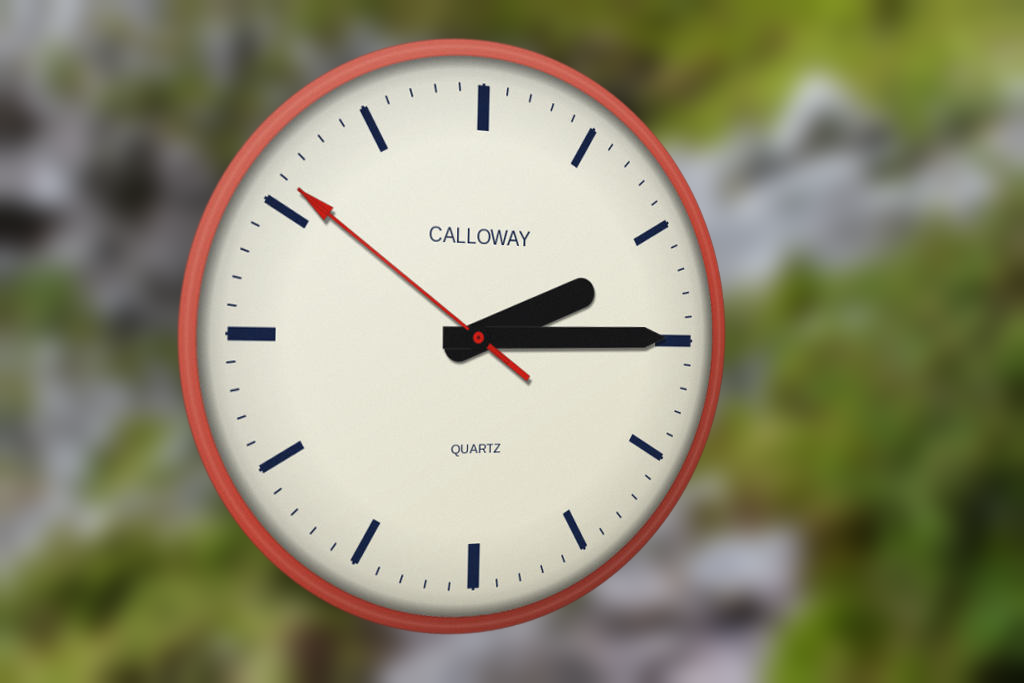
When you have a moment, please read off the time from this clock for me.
2:14:51
